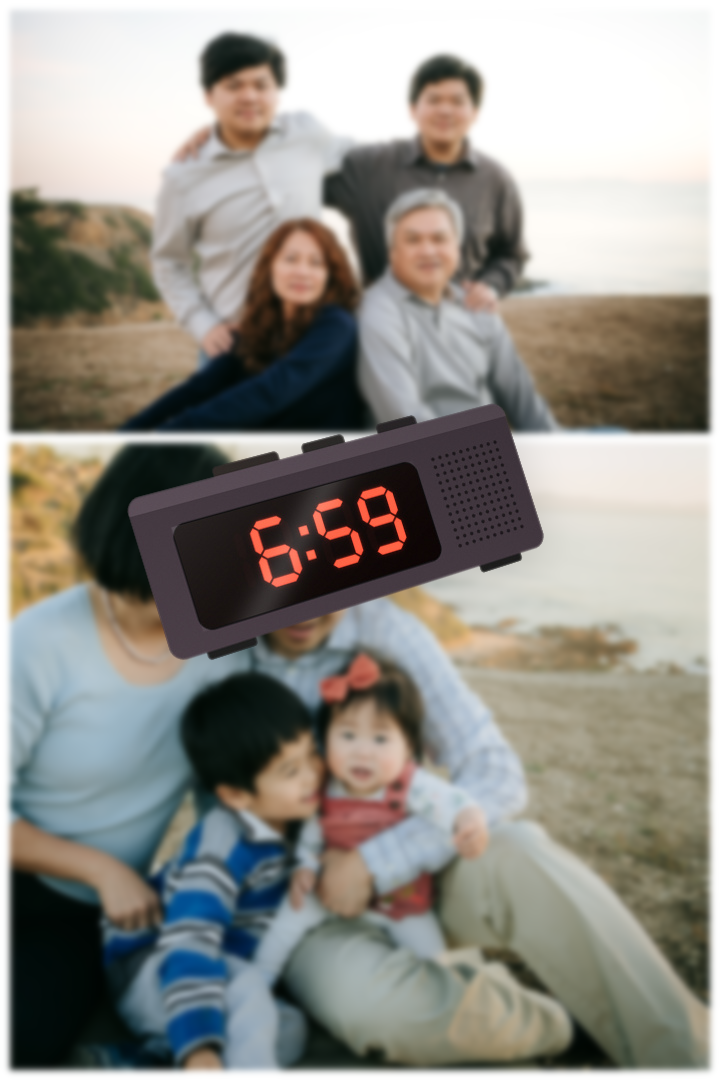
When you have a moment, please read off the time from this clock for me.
6:59
